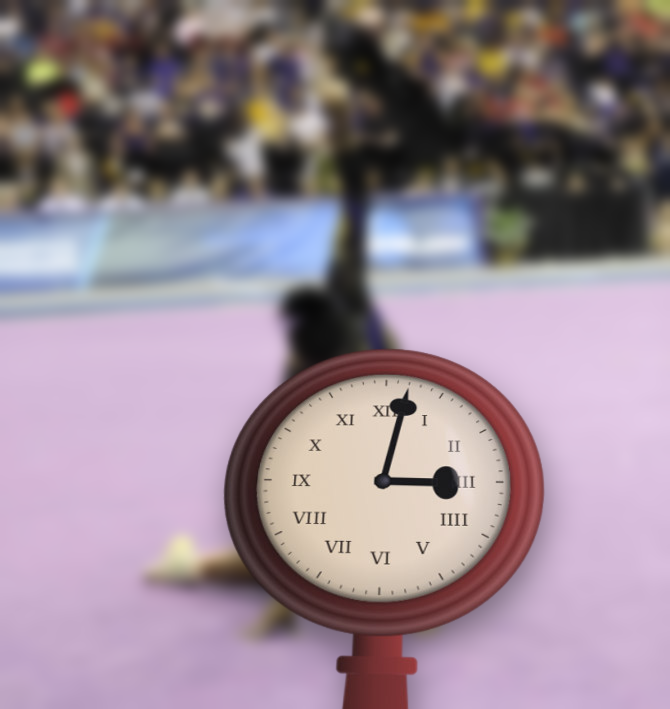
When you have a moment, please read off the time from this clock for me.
3:02
